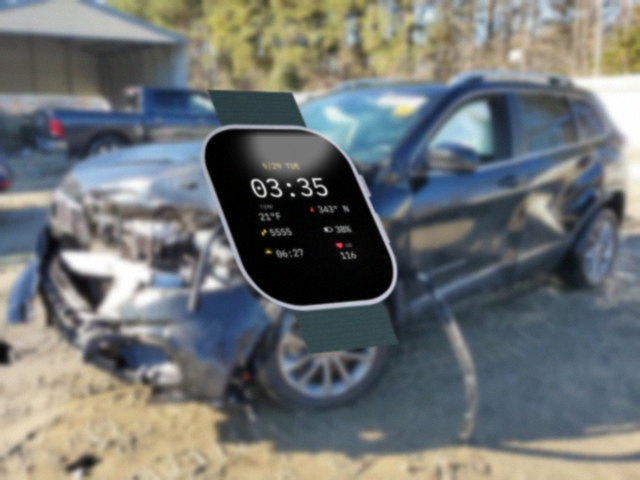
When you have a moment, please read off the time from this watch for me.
3:35
